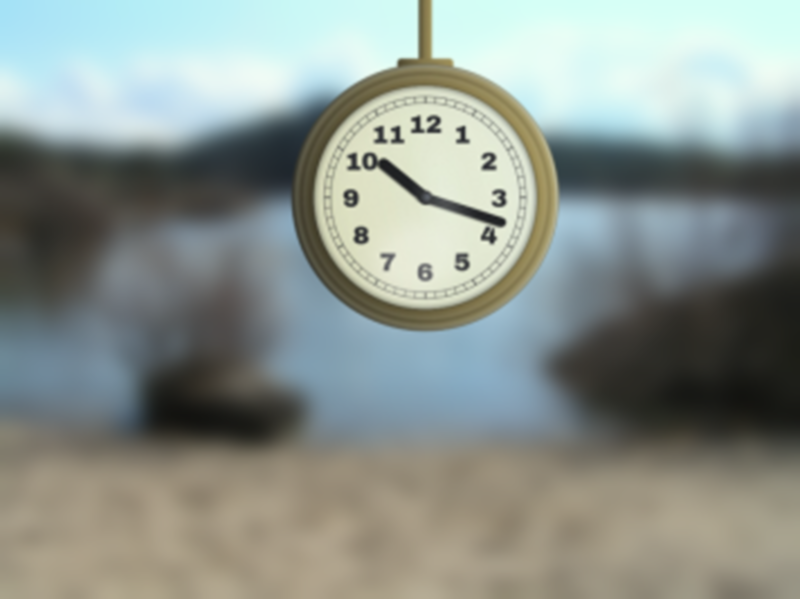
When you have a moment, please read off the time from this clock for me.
10:18
